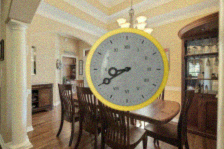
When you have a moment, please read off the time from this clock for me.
8:40
